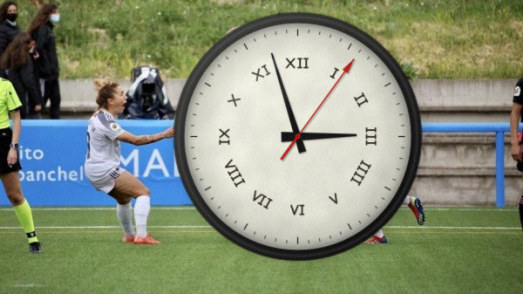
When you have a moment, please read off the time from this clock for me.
2:57:06
